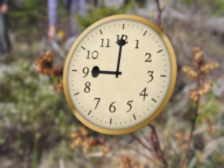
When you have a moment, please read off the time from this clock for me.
9:00
